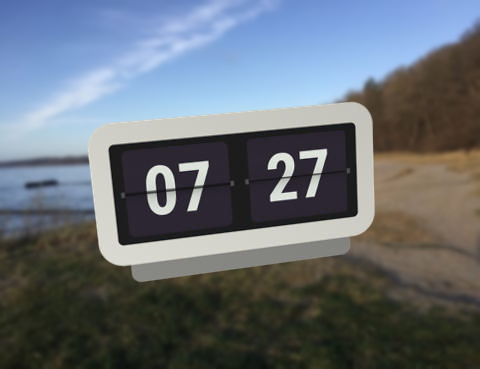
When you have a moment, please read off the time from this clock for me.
7:27
